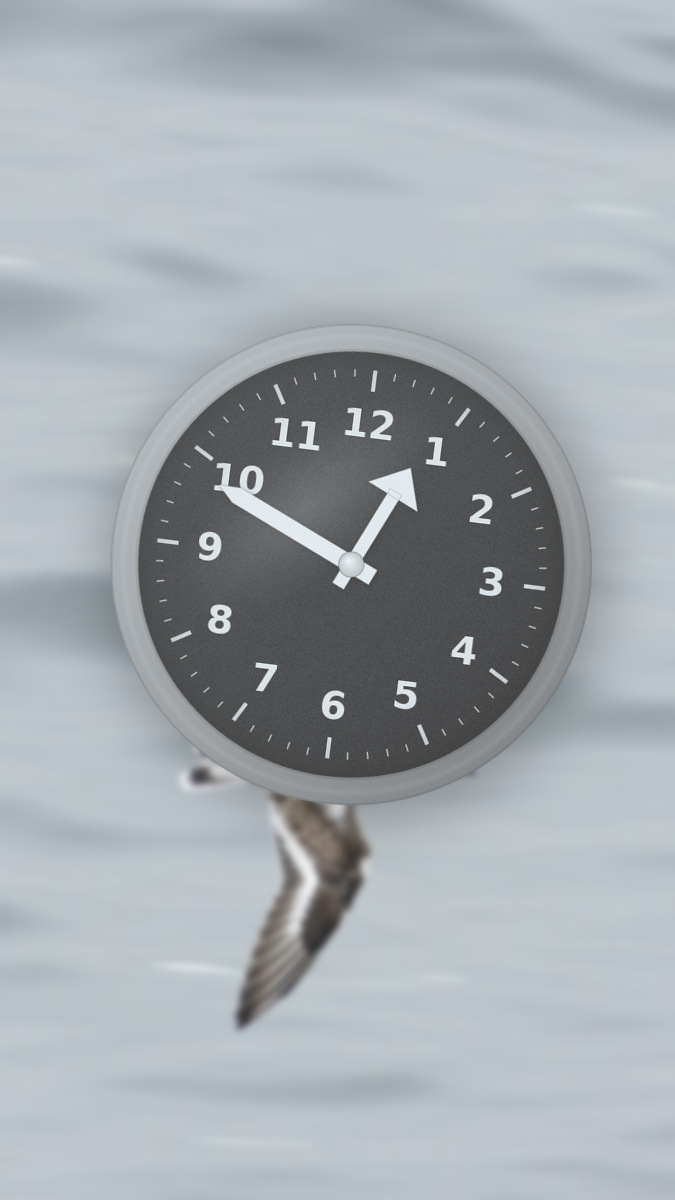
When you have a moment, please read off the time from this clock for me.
12:49
